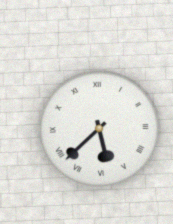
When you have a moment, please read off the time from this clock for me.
5:38
